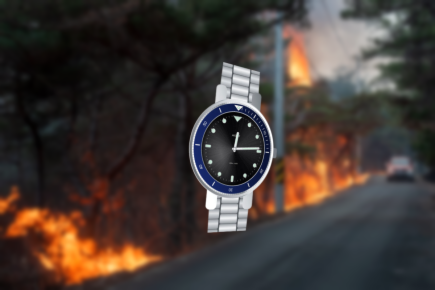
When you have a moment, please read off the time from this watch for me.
12:14
